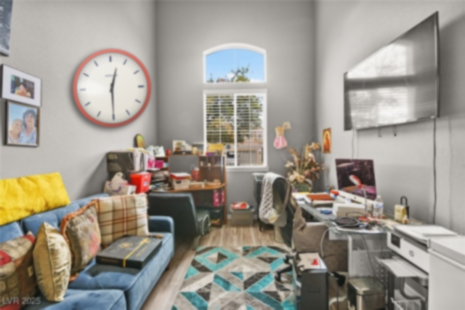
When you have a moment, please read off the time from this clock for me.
12:30
